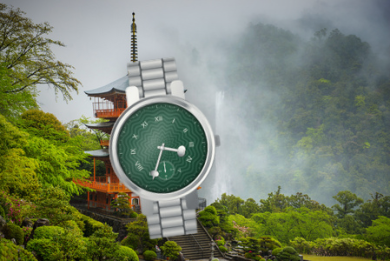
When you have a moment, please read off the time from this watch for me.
3:34
